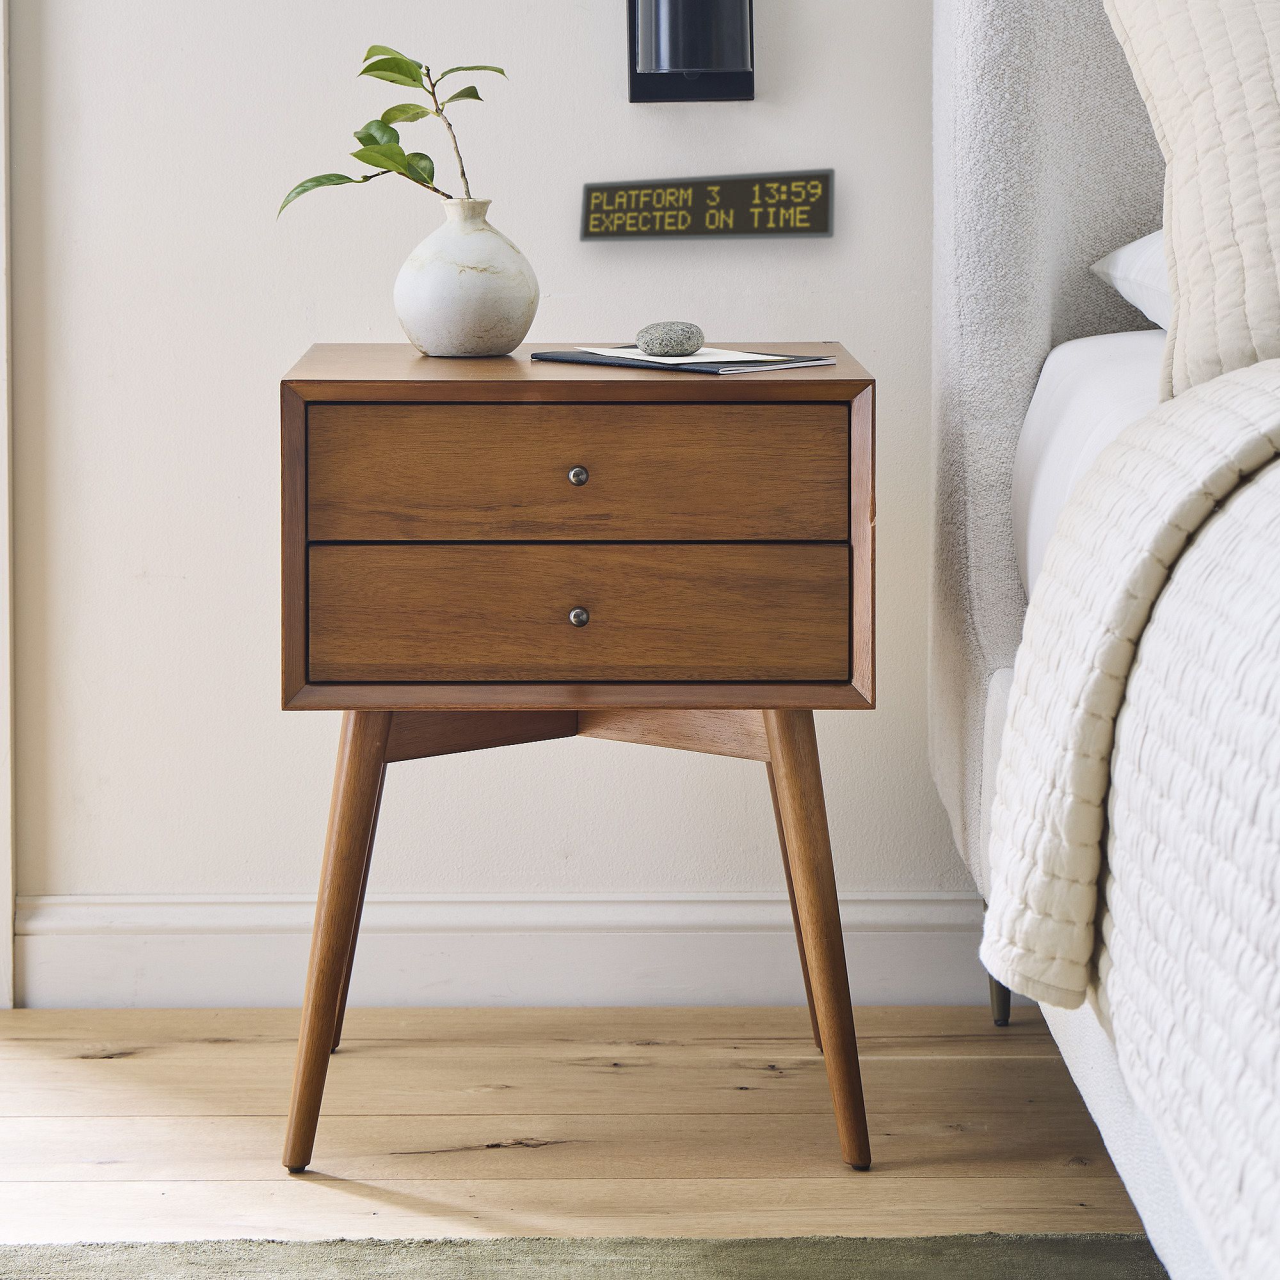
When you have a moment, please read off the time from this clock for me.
13:59
